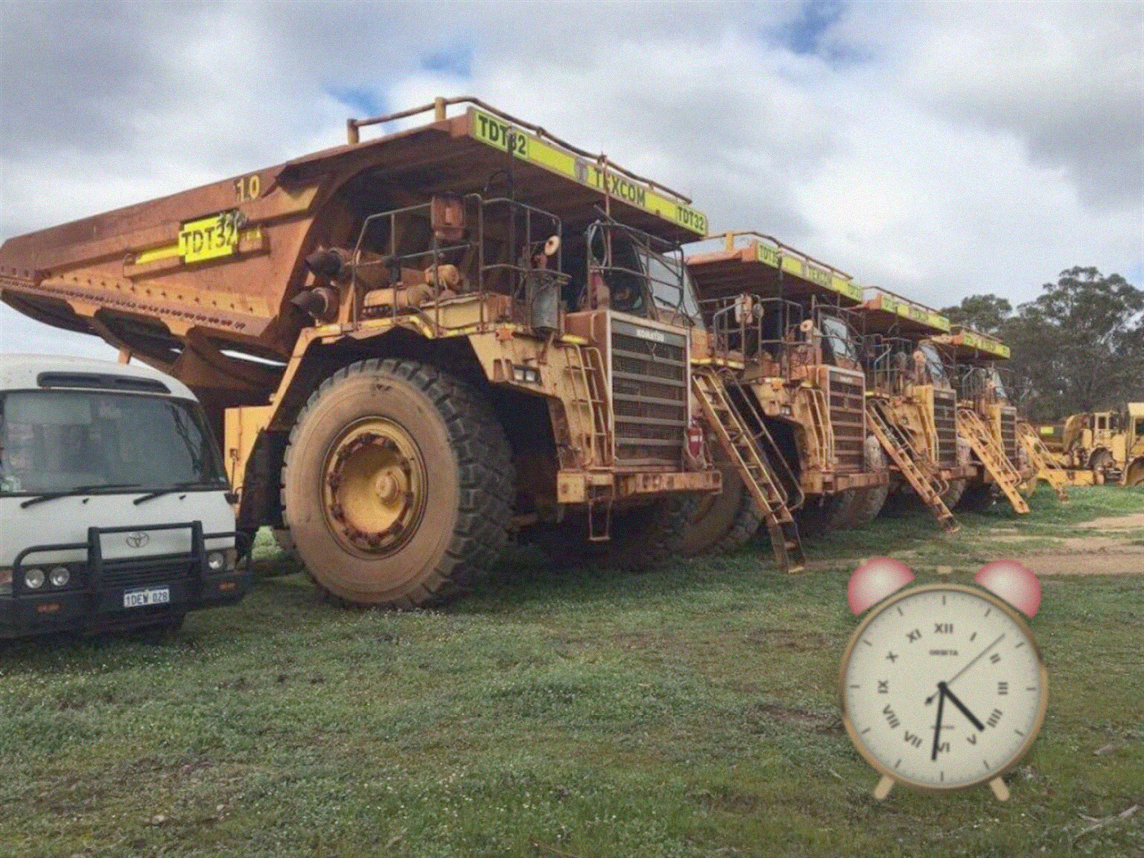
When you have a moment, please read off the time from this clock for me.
4:31:08
